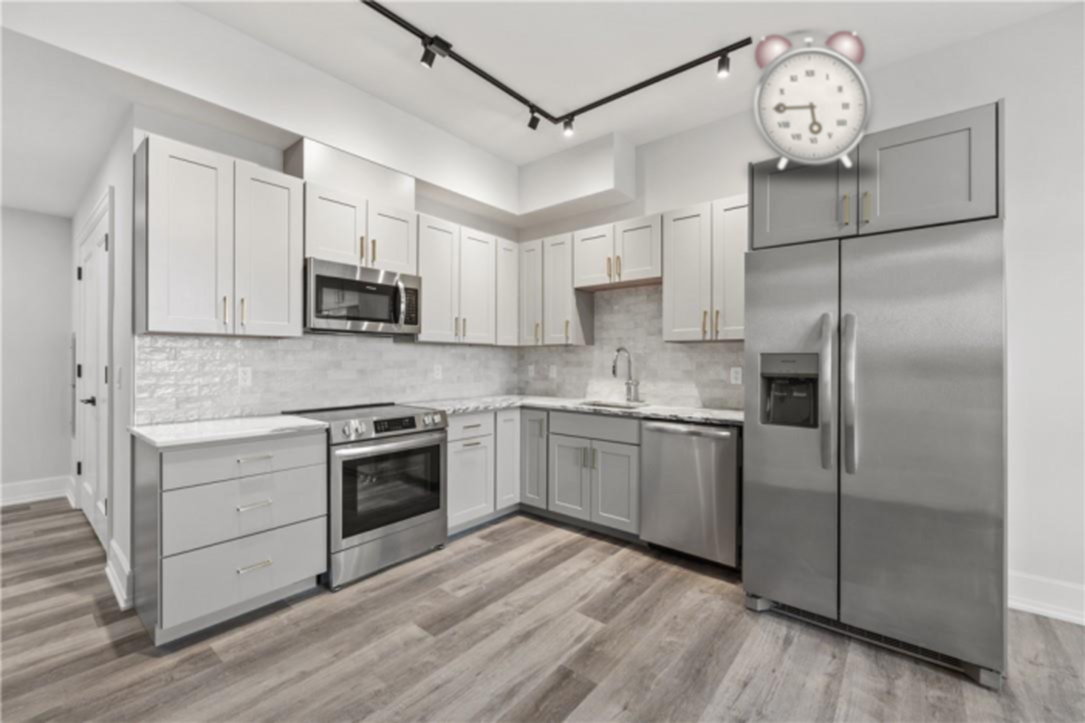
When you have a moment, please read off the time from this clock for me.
5:45
